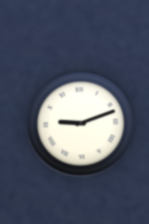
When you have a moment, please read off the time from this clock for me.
9:12
